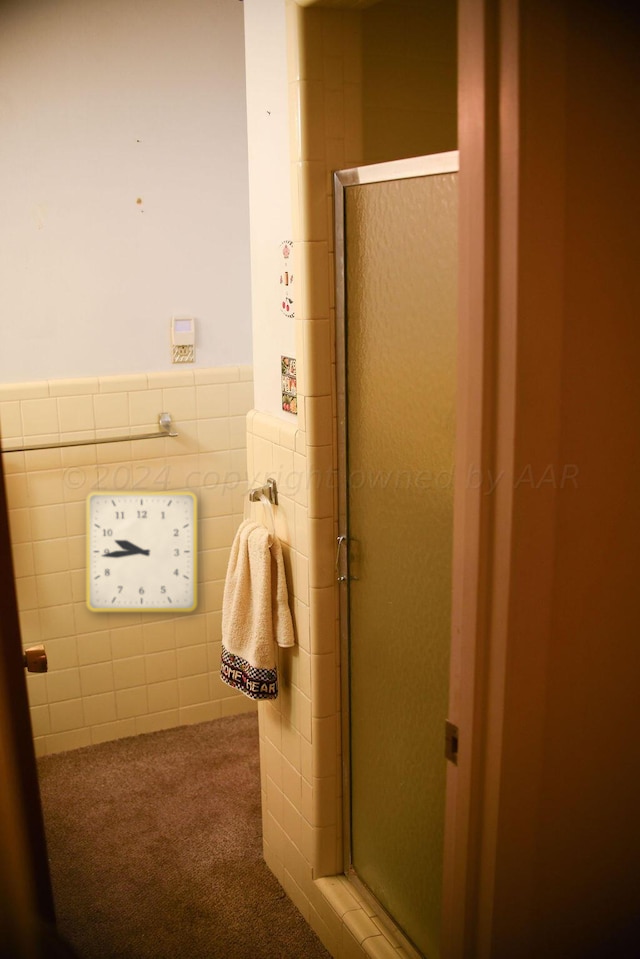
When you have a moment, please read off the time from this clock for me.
9:44
